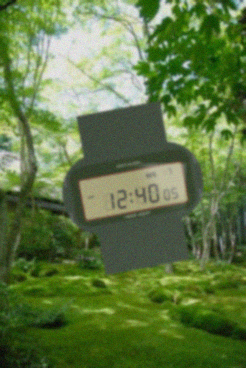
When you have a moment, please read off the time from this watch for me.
12:40:05
